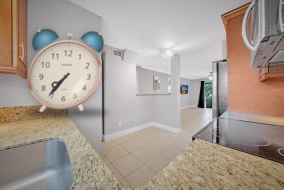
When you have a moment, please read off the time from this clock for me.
7:36
